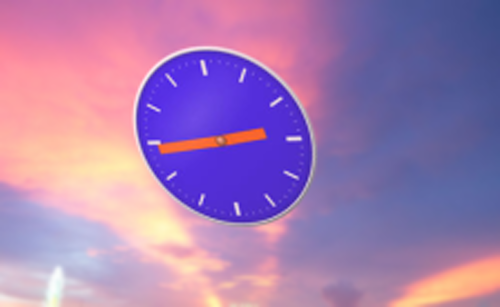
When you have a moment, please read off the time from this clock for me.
2:44
